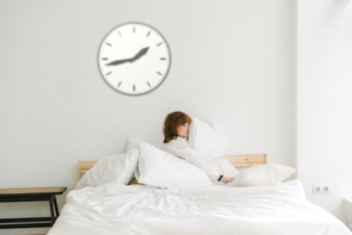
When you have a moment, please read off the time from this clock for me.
1:43
